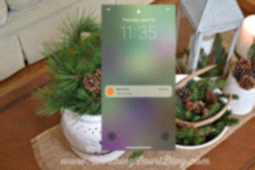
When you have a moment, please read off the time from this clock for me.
11:35
